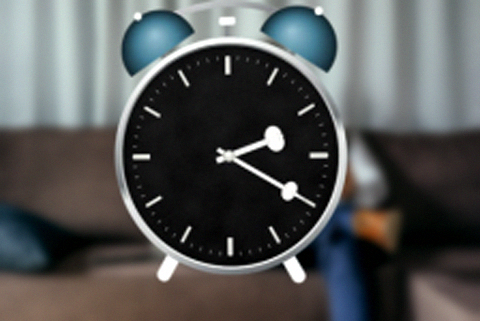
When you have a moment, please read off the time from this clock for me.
2:20
